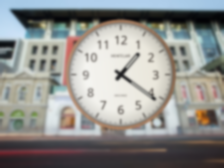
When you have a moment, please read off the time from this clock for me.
1:21
